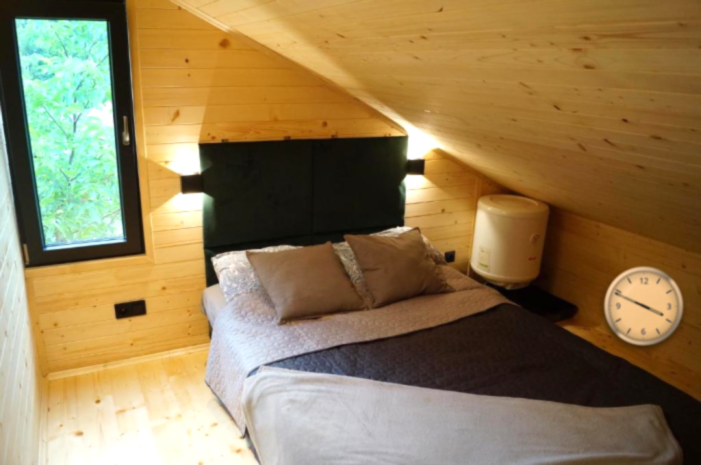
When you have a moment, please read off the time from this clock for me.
3:49
